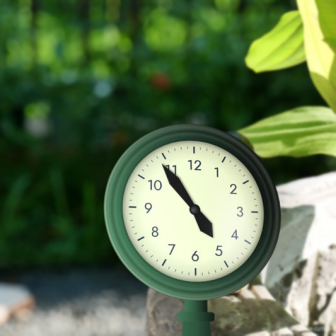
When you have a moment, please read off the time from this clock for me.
4:54
